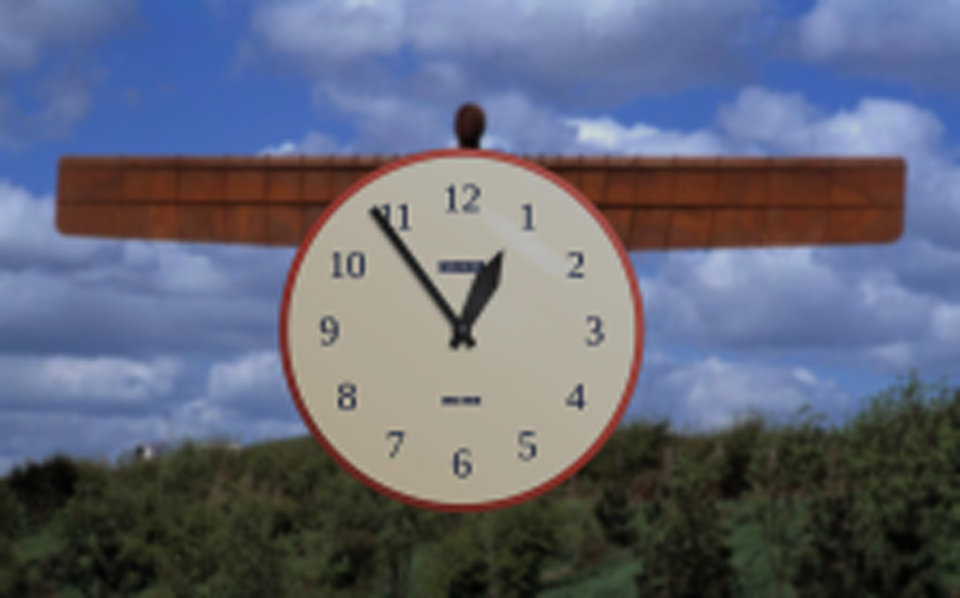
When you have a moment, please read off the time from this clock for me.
12:54
